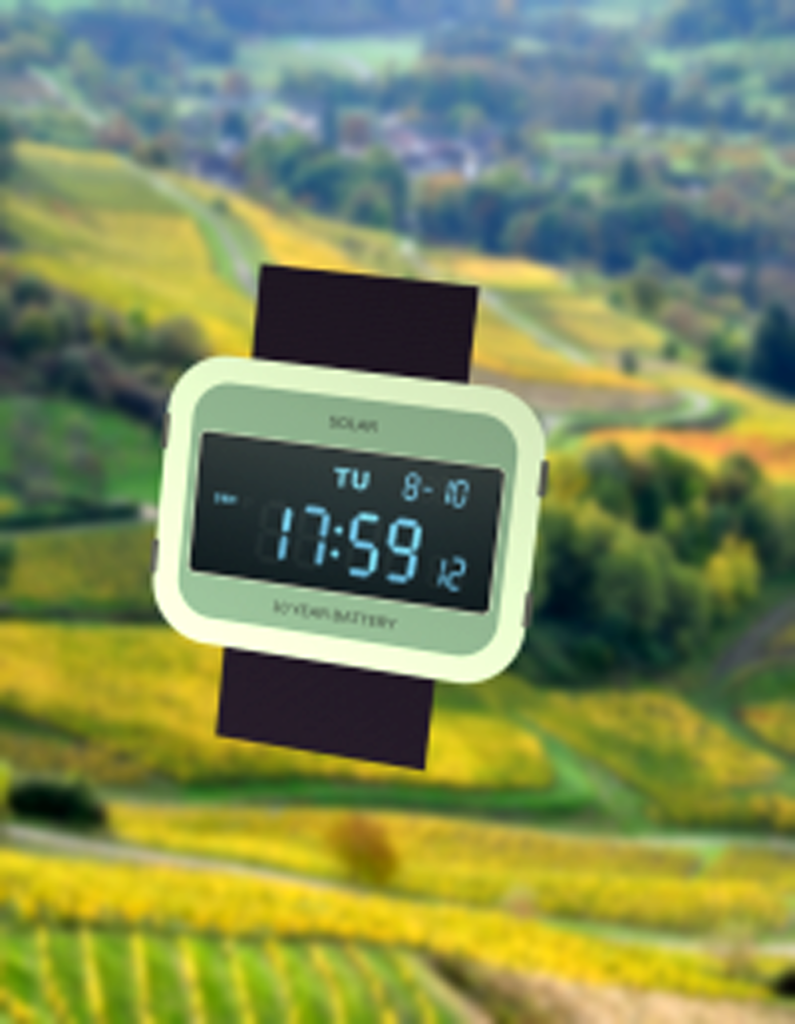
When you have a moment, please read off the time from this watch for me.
17:59:12
